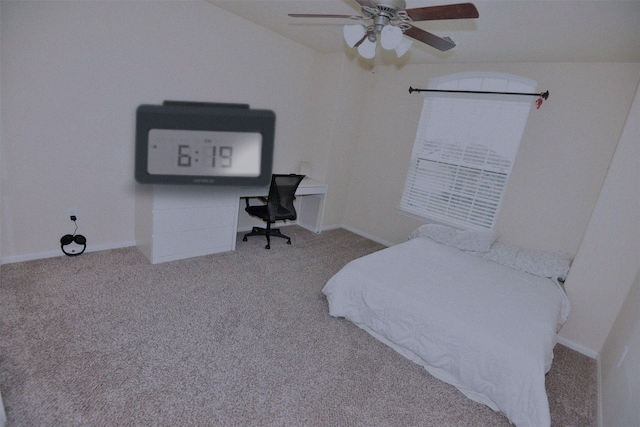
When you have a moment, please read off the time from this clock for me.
6:19
